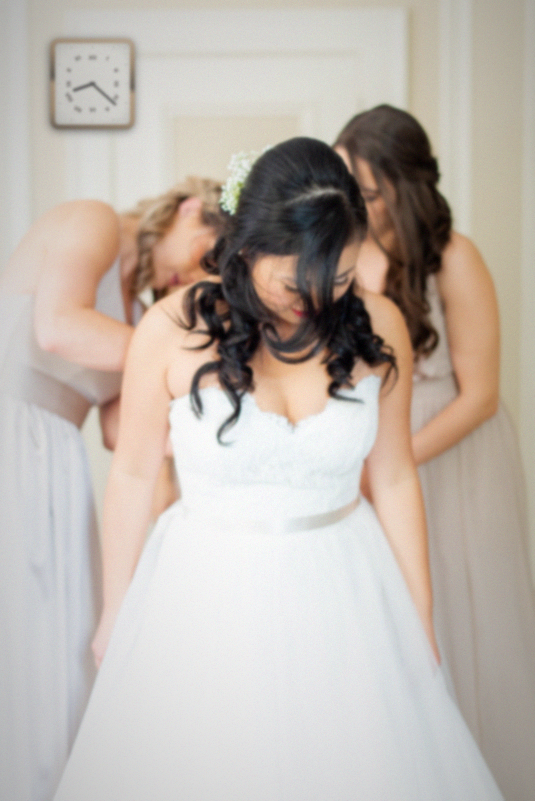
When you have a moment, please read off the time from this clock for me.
8:22
